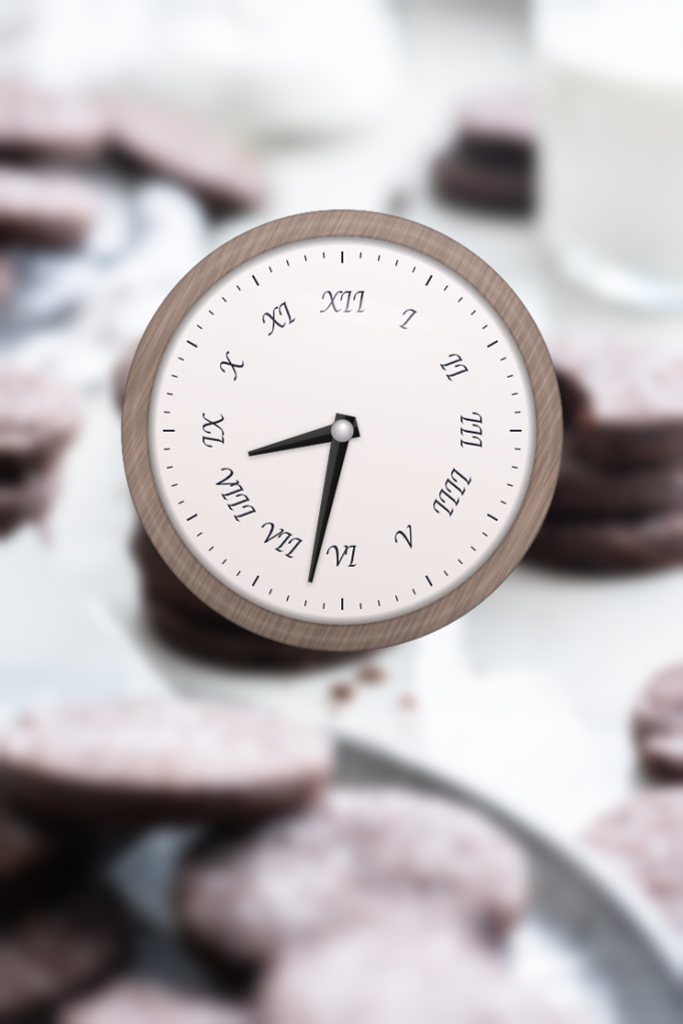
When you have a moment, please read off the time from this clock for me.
8:32
